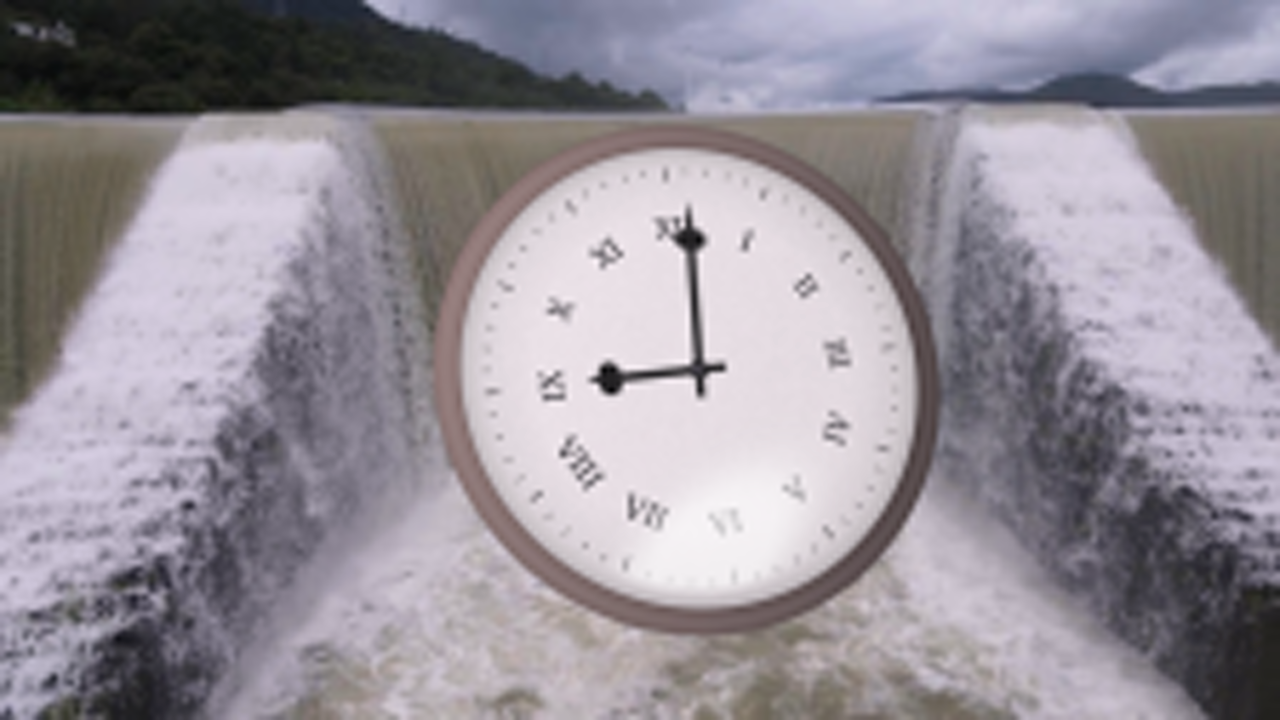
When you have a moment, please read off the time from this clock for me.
9:01
